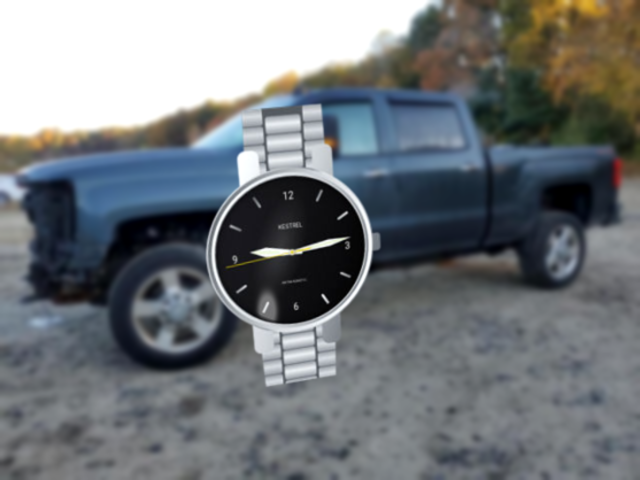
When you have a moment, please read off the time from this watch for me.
9:13:44
